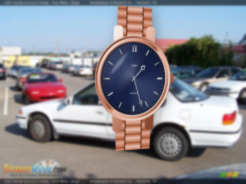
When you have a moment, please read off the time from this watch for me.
1:27
